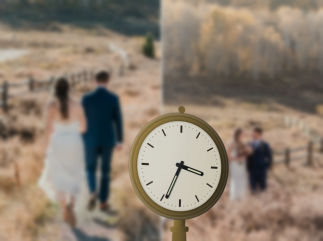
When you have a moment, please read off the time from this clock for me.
3:34
